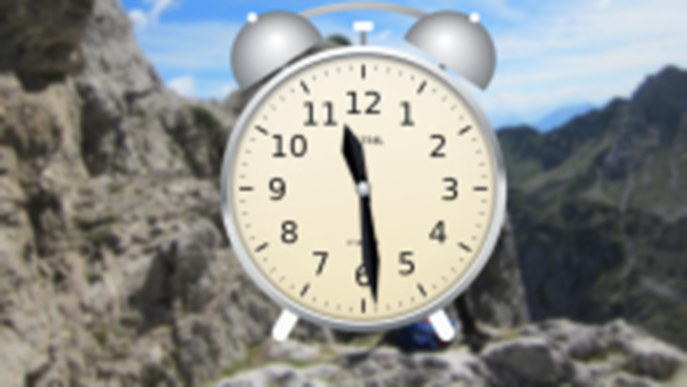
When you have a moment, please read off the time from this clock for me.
11:29
